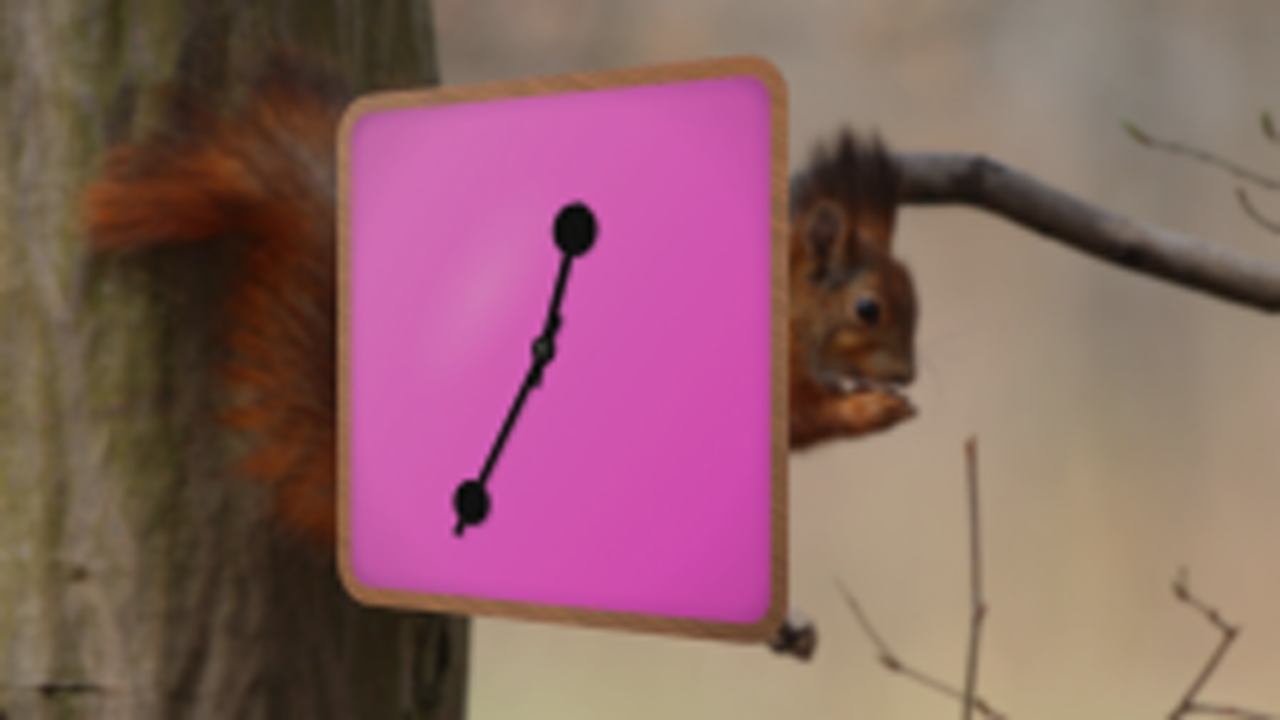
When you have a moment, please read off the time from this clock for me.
12:35
